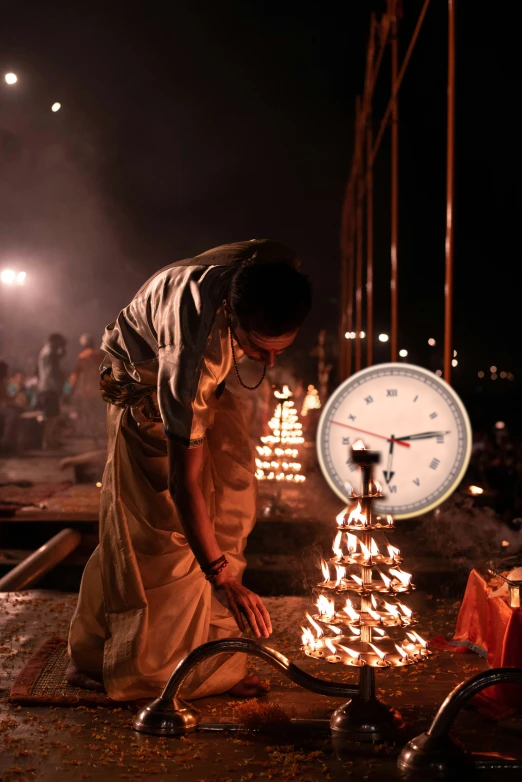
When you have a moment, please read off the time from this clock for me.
6:13:48
